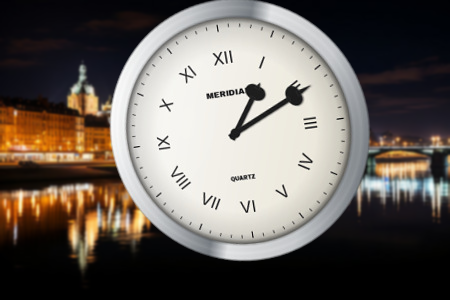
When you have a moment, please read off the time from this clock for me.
1:11
